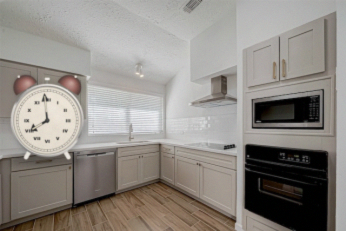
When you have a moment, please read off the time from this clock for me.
7:59
